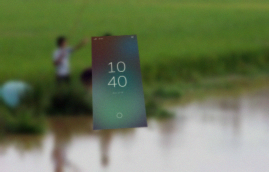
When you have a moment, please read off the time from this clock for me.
10:40
